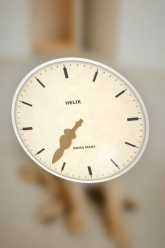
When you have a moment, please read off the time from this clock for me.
7:37
